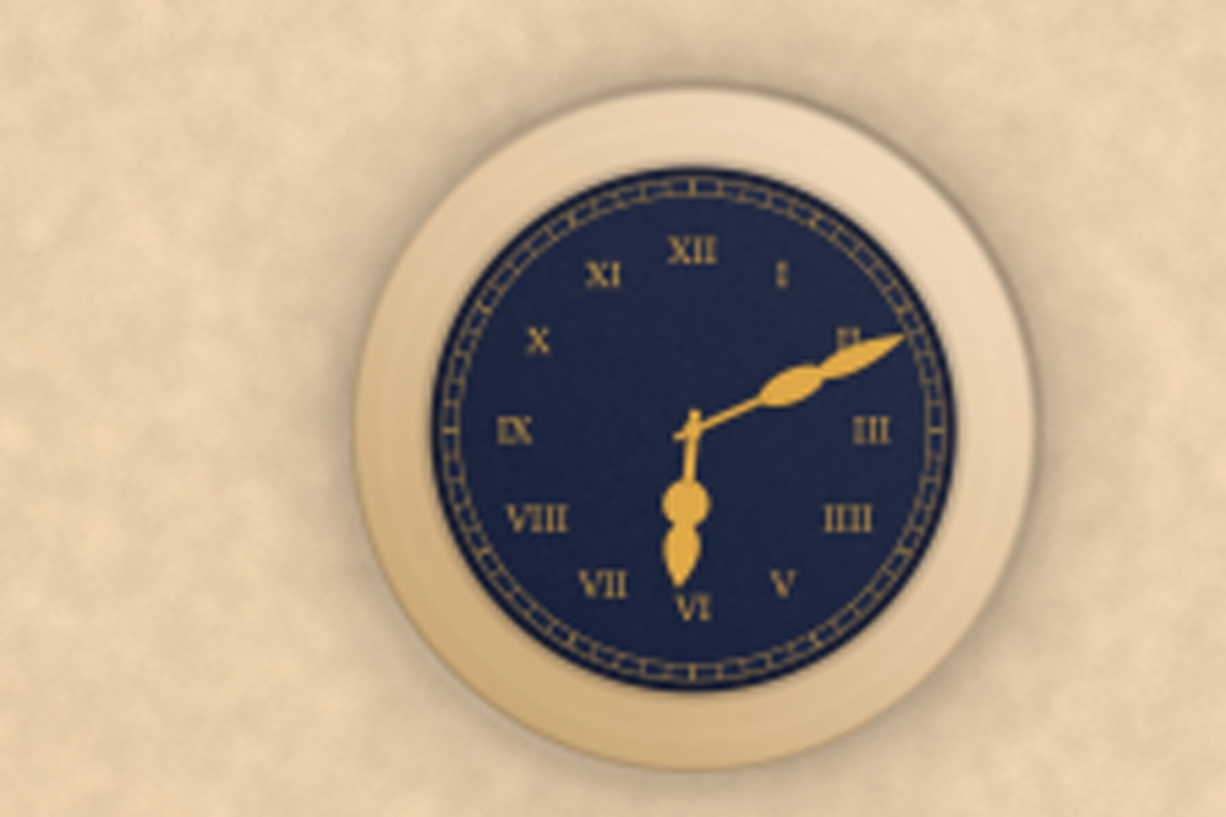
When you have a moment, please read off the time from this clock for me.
6:11
